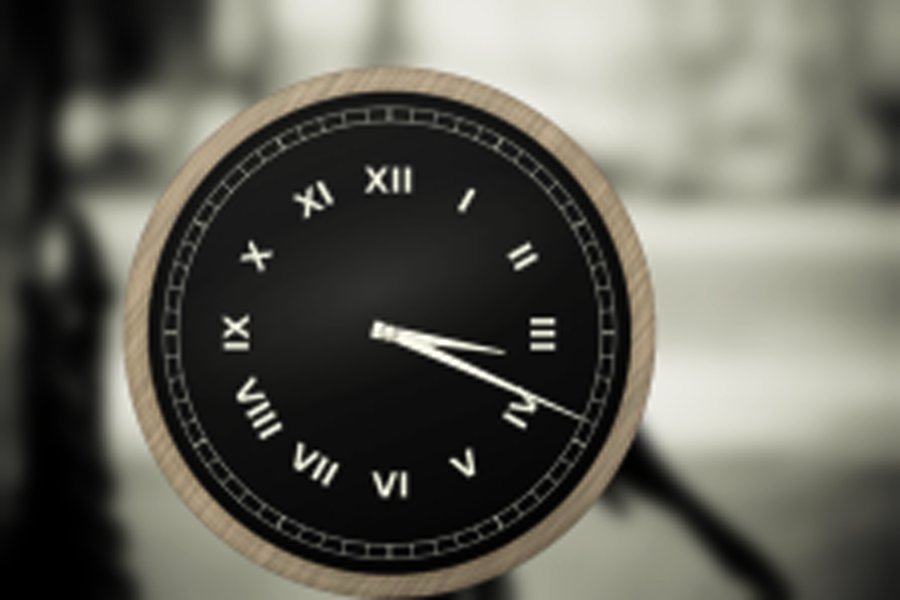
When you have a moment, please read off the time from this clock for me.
3:19
